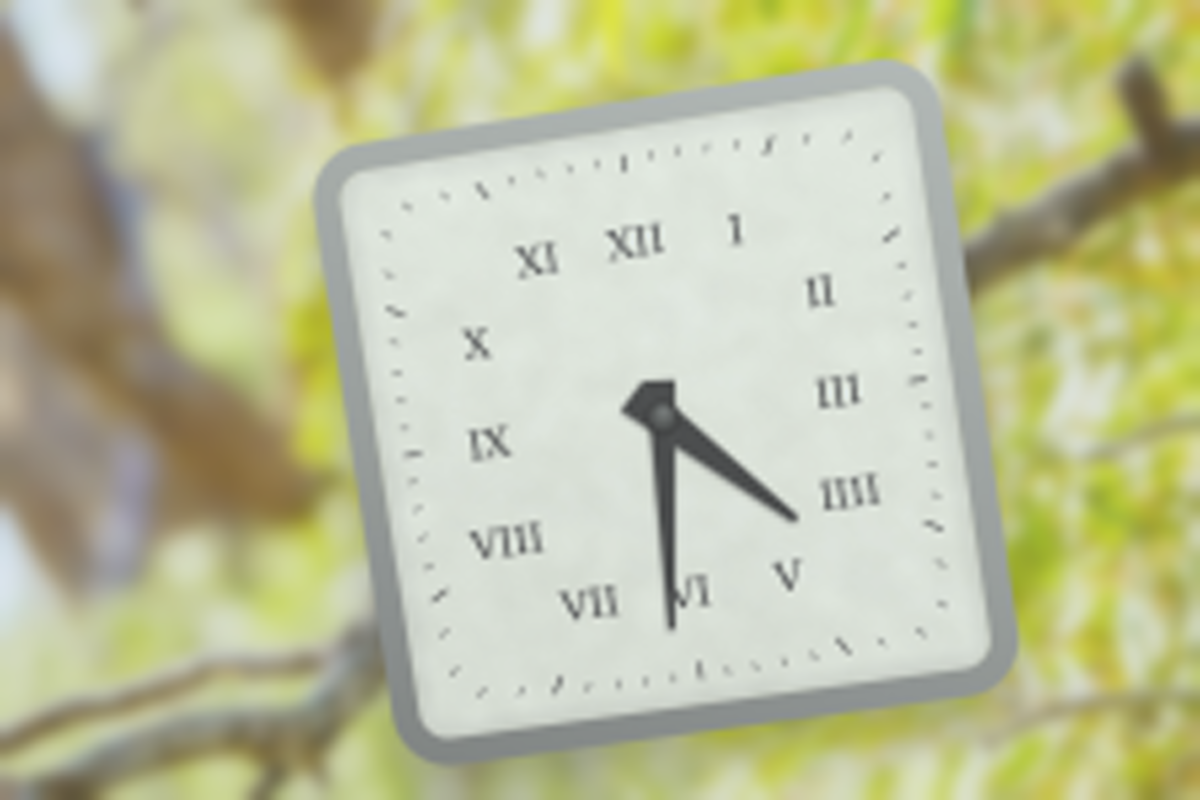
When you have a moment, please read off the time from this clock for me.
4:31
